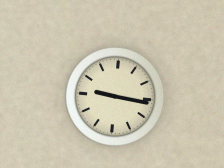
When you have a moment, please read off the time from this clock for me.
9:16
